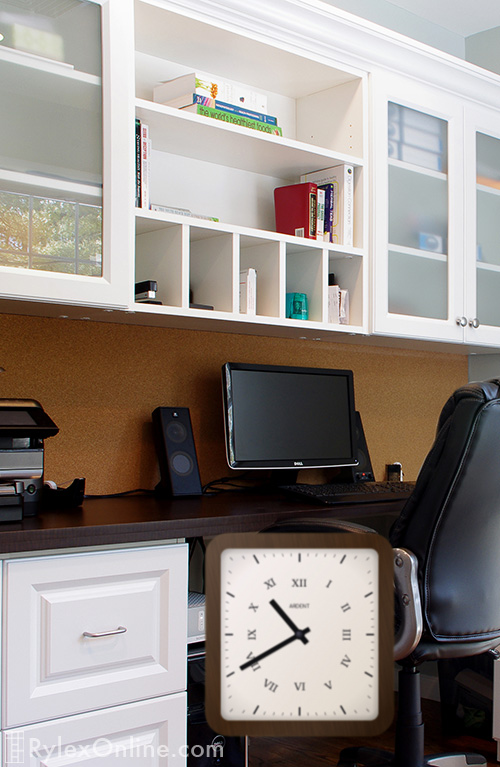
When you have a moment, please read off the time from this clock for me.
10:40
